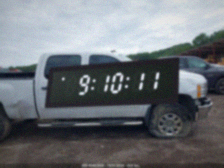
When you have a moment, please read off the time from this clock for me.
9:10:11
